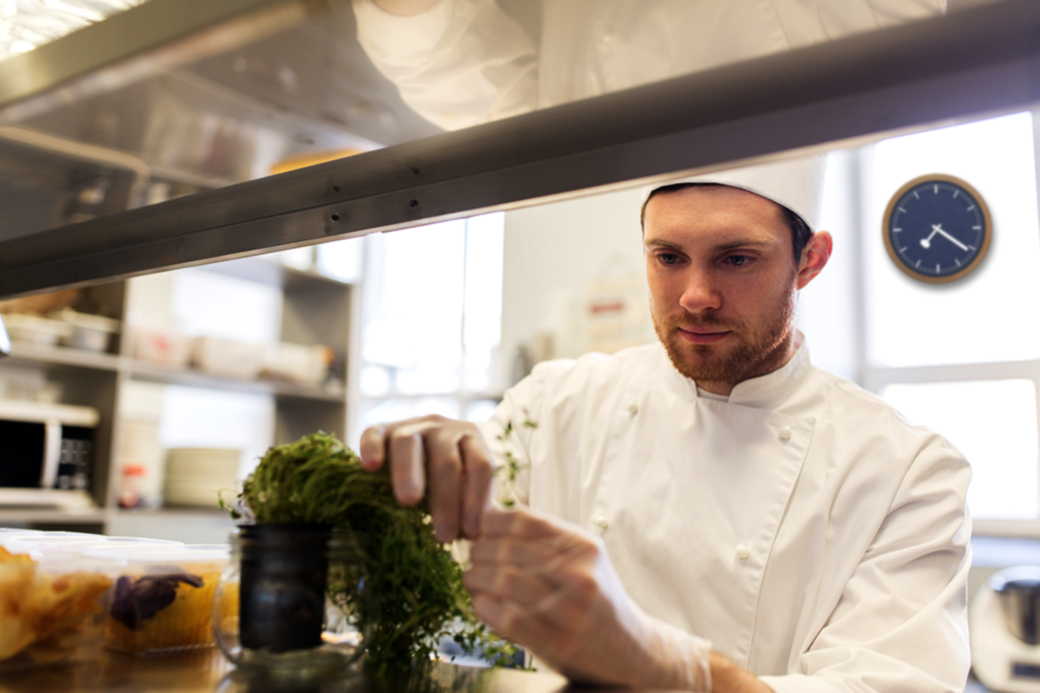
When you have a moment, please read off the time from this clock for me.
7:21
